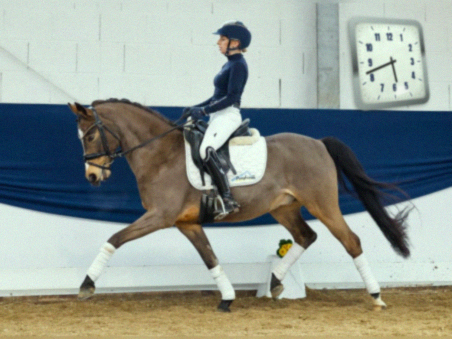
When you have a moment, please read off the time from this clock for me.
5:42
